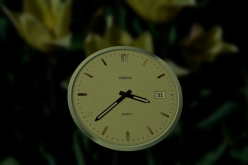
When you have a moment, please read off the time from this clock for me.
3:38
